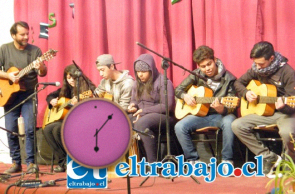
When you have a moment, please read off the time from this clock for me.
6:07
